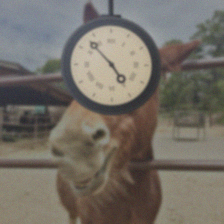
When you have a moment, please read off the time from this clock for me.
4:53
